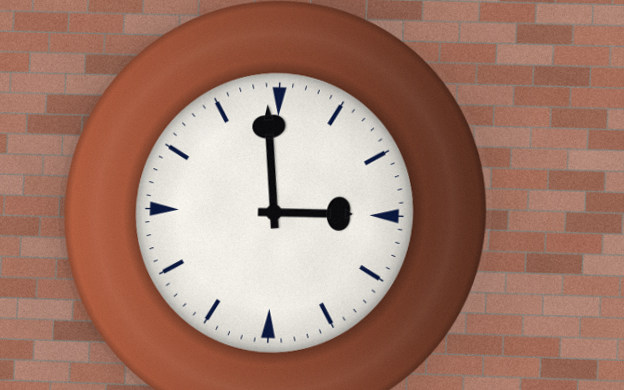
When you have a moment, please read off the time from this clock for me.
2:59
